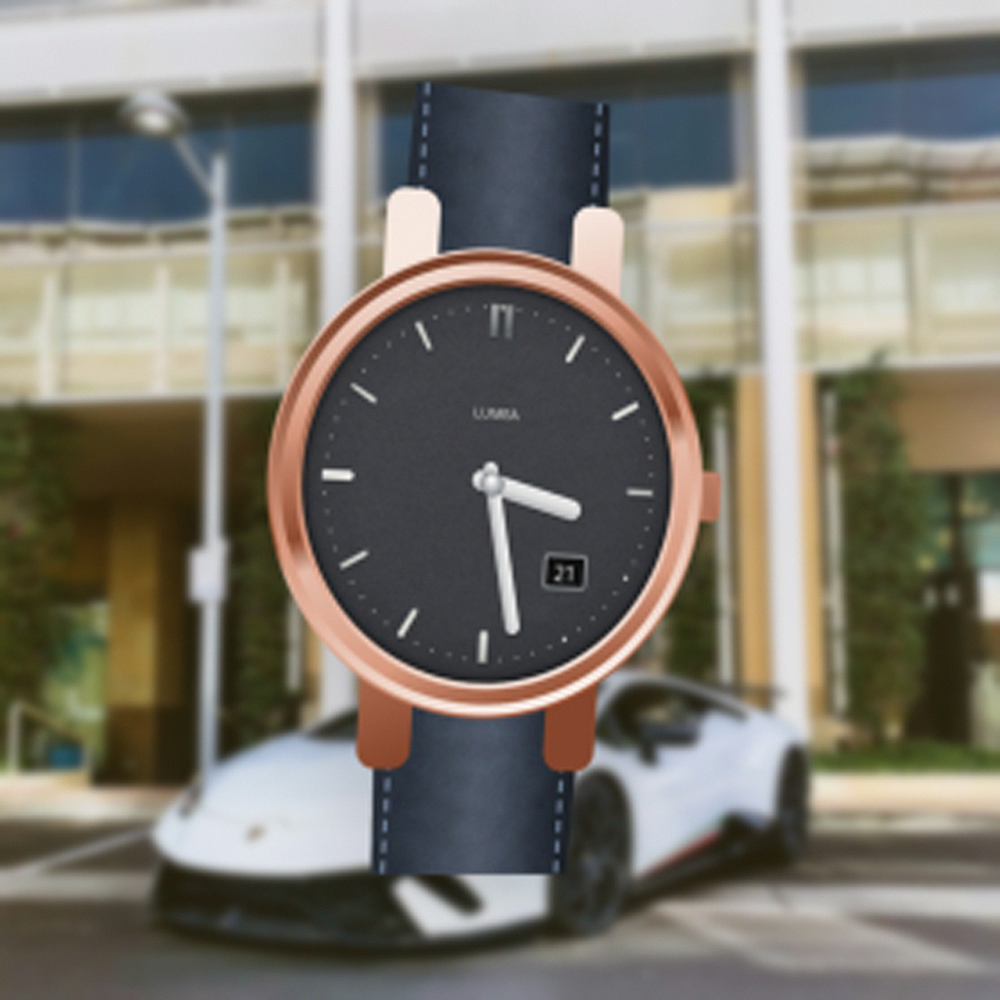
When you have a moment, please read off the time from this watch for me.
3:28
